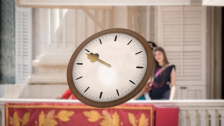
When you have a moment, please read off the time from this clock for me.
9:49
